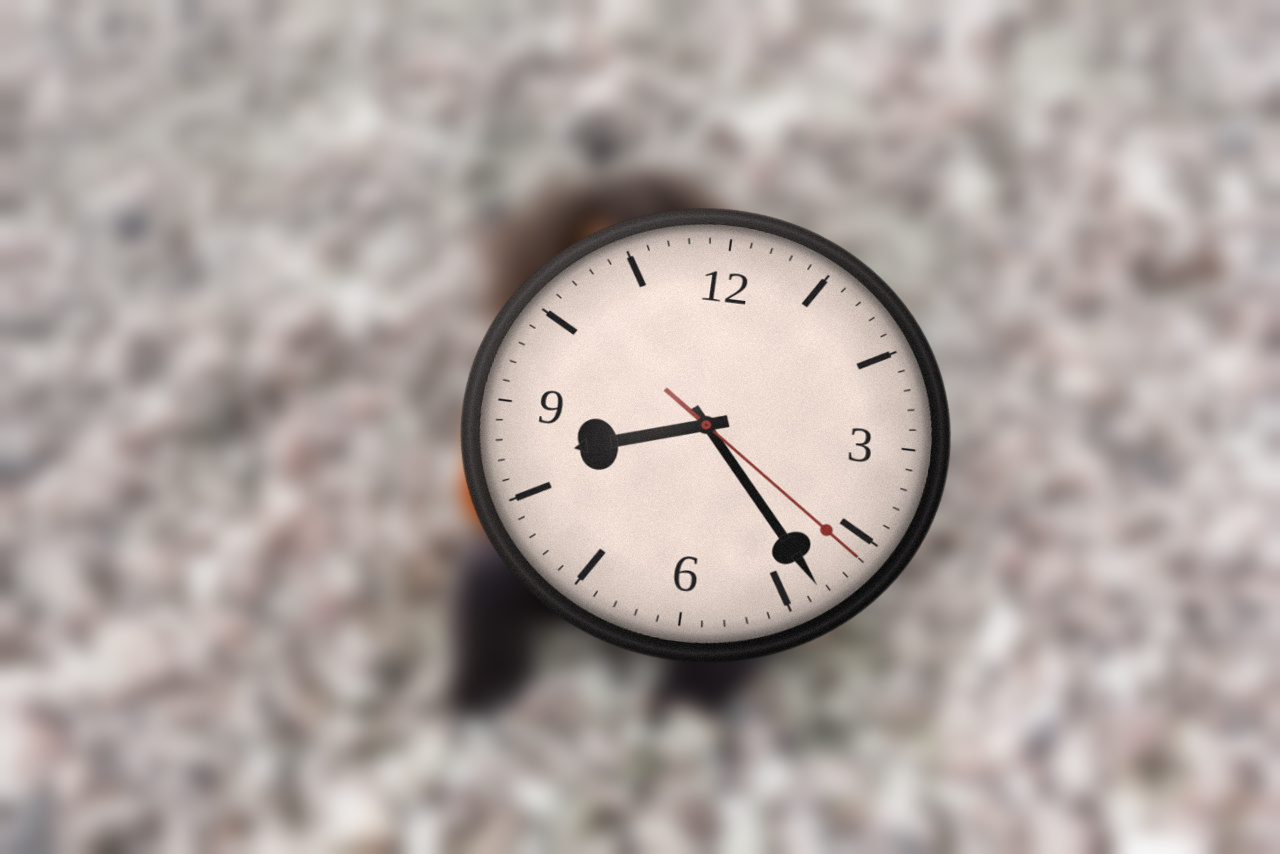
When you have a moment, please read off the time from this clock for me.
8:23:21
